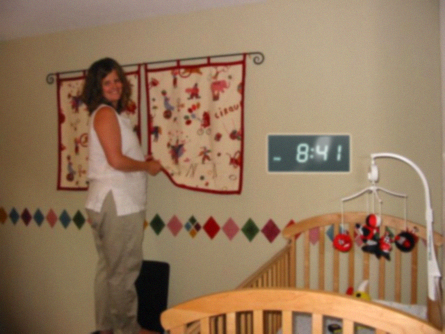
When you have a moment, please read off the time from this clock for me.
8:41
